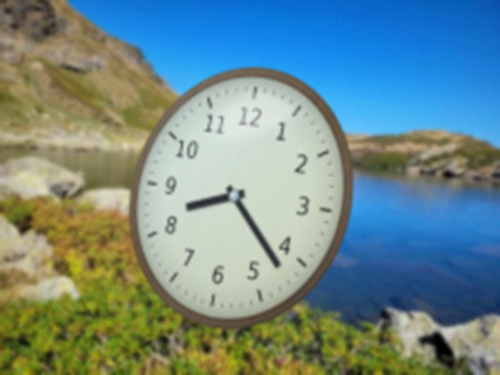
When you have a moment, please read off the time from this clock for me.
8:22
